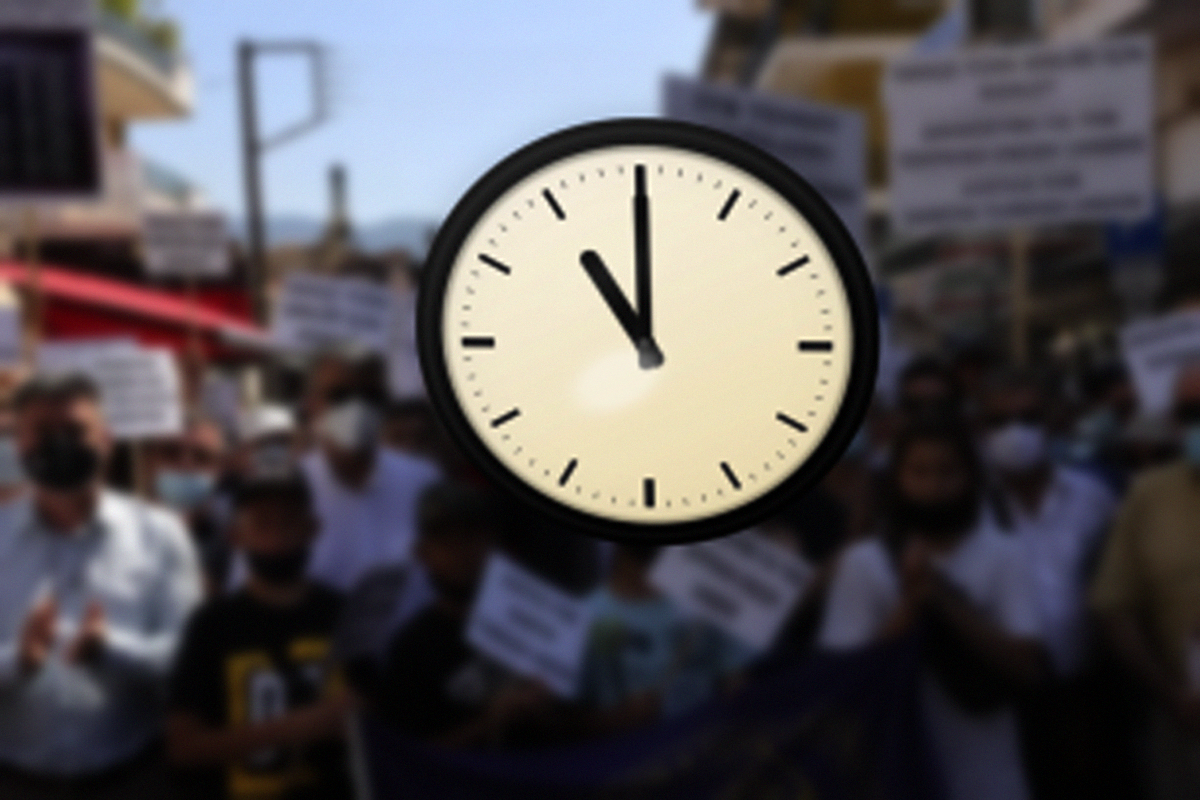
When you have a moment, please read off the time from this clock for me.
11:00
